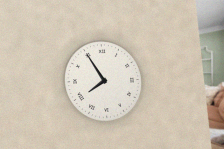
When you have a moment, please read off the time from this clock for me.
7:55
